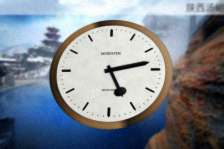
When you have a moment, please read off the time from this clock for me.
5:13
